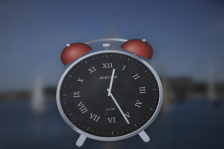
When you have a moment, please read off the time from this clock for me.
12:26
